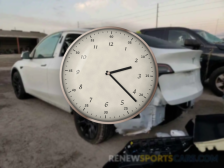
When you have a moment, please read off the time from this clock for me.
2:22
